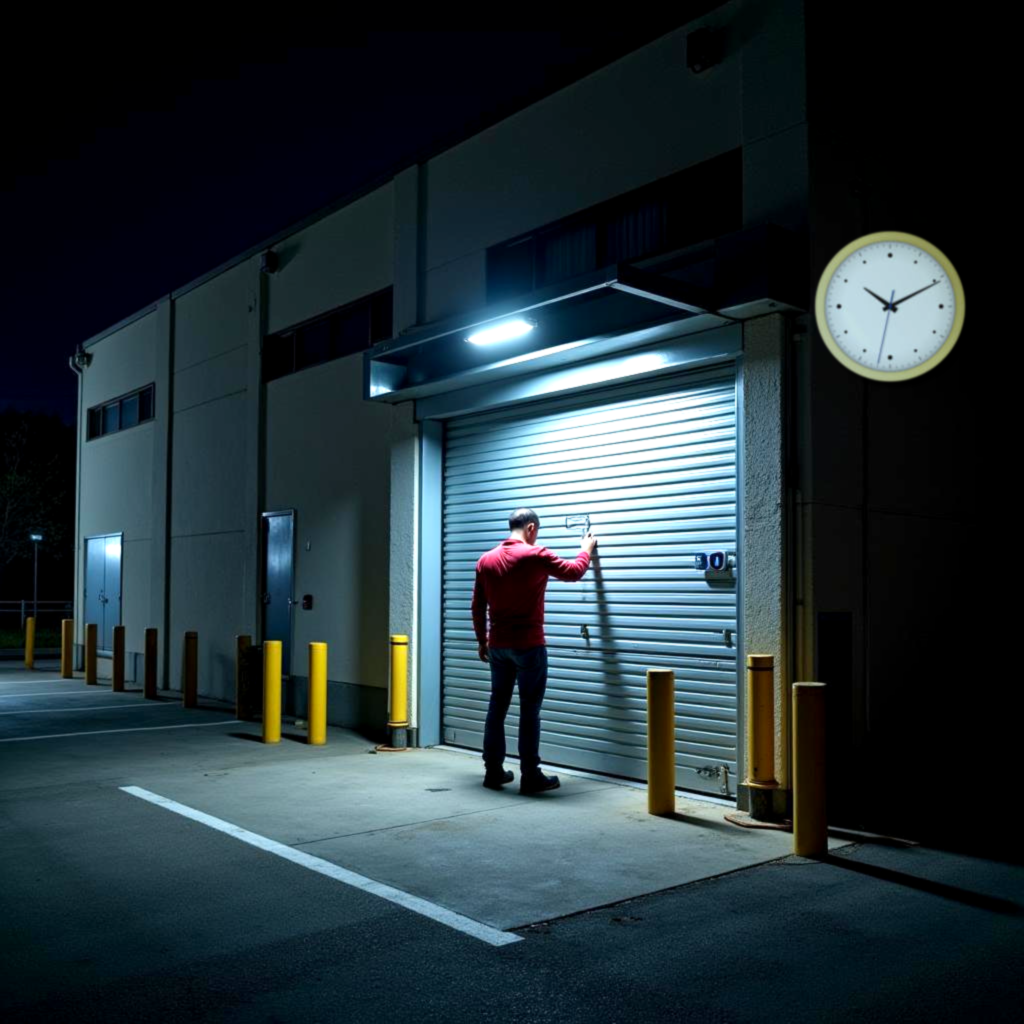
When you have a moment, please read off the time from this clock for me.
10:10:32
